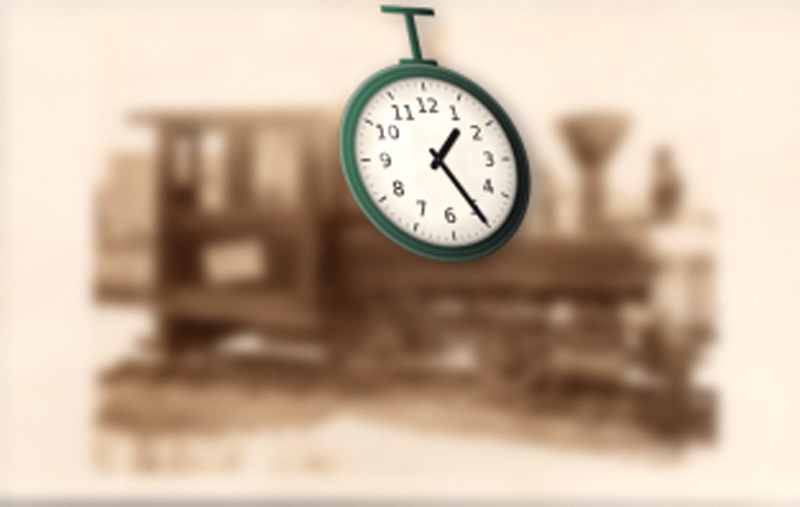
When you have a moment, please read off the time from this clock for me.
1:25
